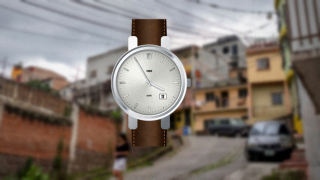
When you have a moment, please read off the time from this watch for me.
3:55
